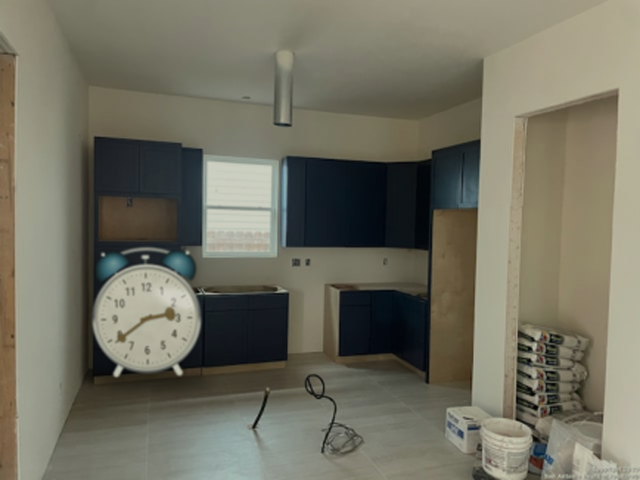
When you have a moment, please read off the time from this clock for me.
2:39
